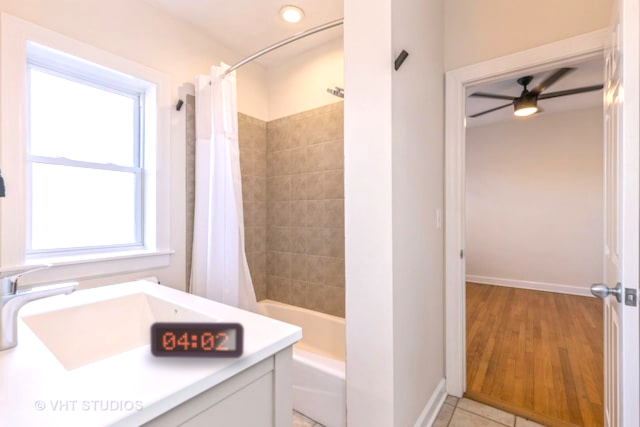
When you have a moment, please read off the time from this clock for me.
4:02
